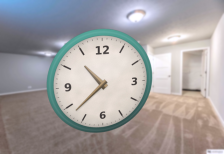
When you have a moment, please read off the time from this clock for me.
10:38
